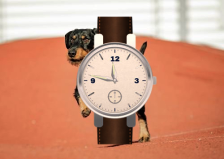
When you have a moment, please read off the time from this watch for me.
11:47
